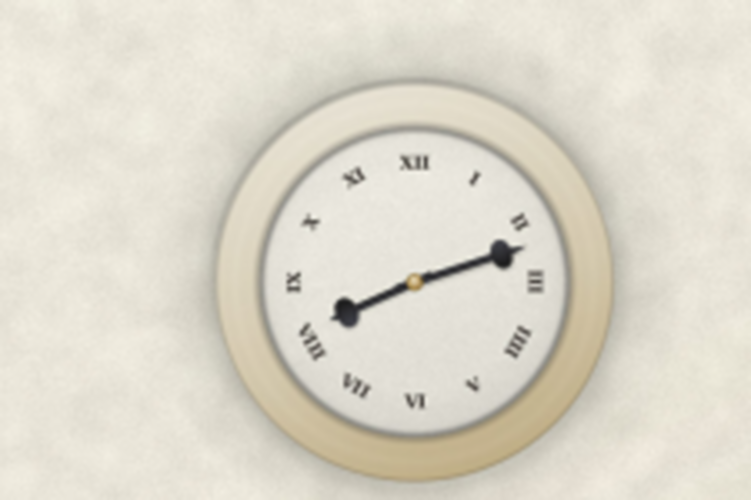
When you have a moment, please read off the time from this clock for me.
8:12
